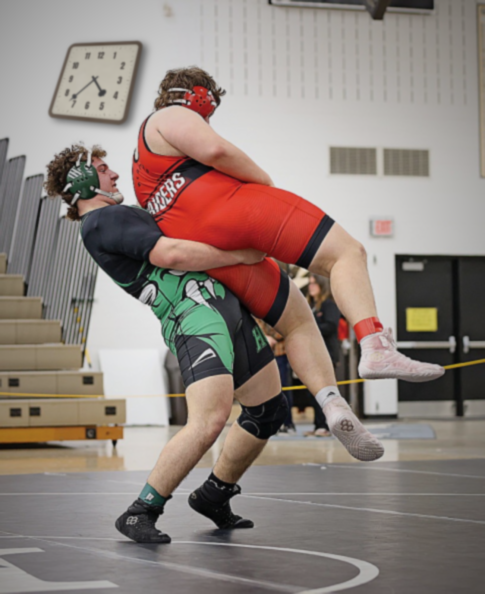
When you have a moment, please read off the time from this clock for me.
4:37
